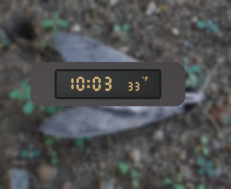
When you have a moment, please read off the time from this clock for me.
10:03
